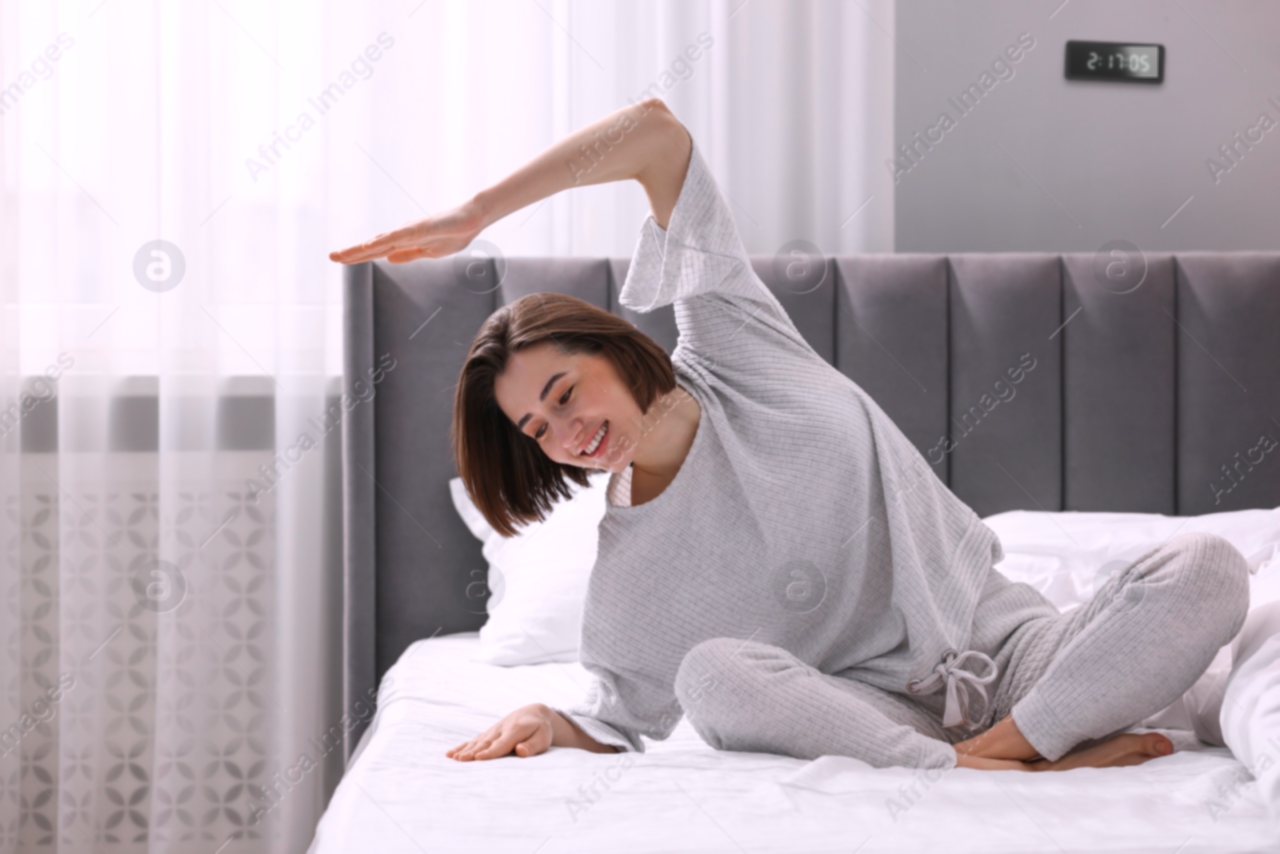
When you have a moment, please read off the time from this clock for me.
2:17:05
